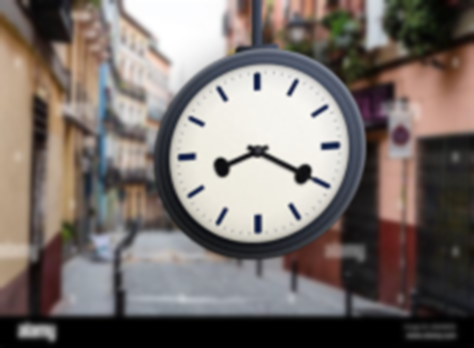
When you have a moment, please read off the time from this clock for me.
8:20
